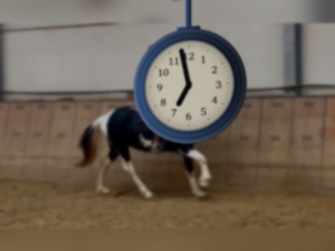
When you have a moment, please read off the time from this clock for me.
6:58
